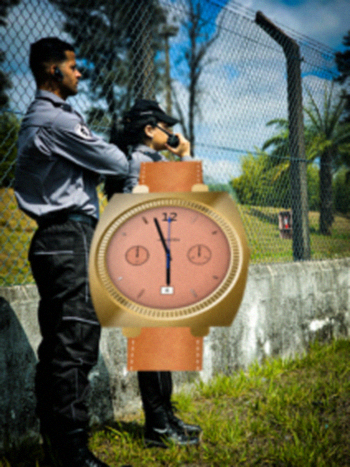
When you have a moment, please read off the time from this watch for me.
5:57
